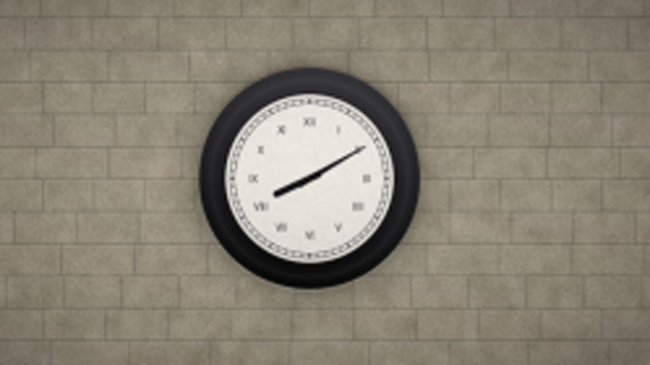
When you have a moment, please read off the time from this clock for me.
8:10
